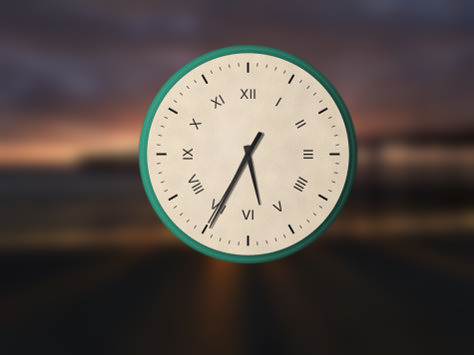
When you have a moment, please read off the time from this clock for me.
5:34:35
